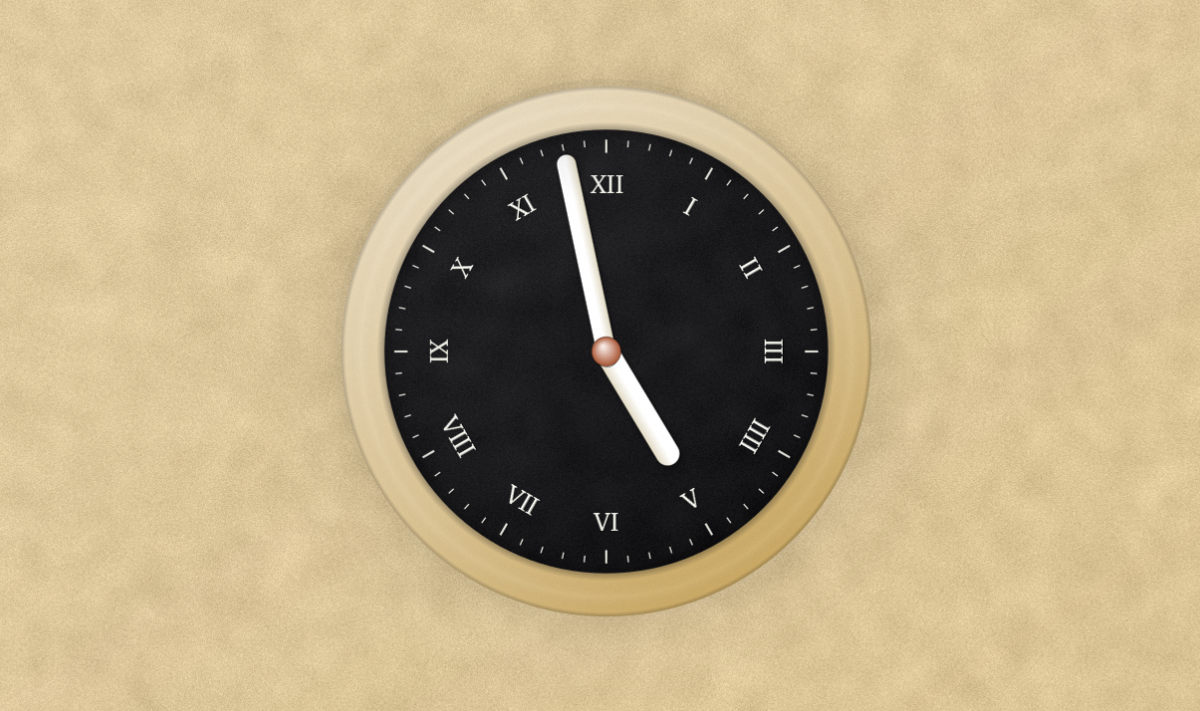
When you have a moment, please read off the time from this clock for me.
4:58
